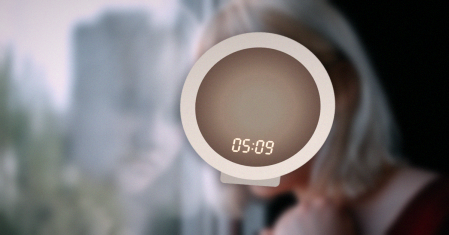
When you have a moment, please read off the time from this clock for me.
5:09
